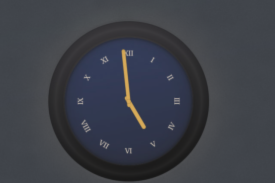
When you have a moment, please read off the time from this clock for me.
4:59
